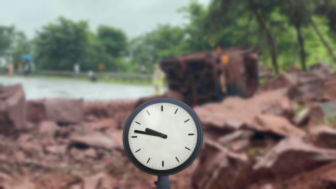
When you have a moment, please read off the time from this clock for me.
9:47
